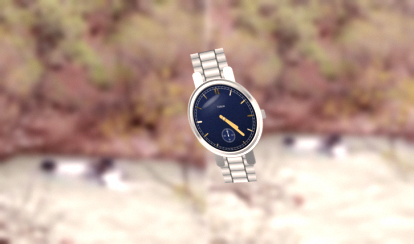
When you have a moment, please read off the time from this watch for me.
4:23
